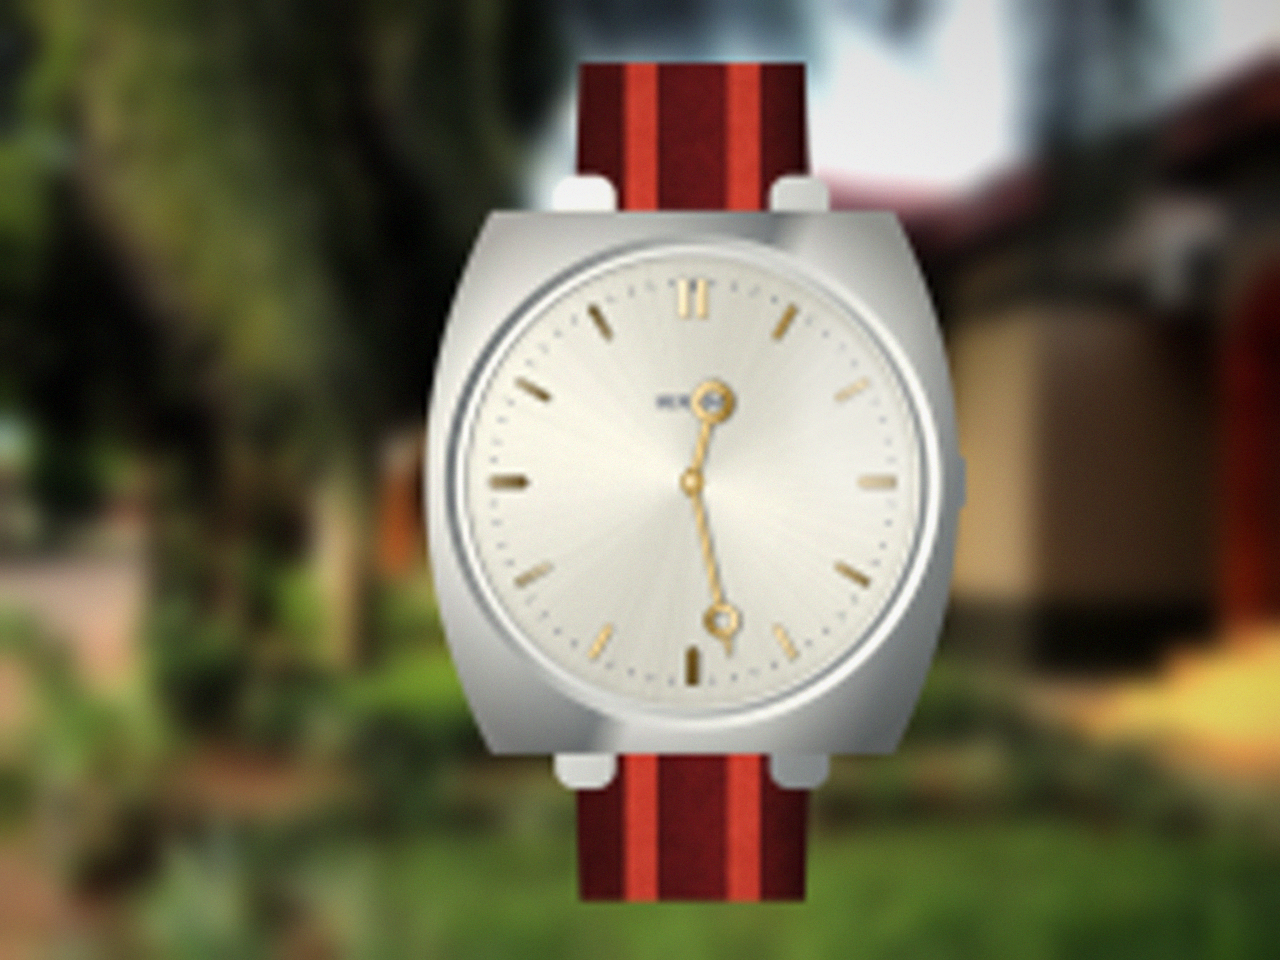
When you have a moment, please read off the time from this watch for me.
12:28
